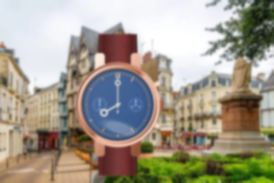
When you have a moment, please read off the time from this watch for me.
8:00
